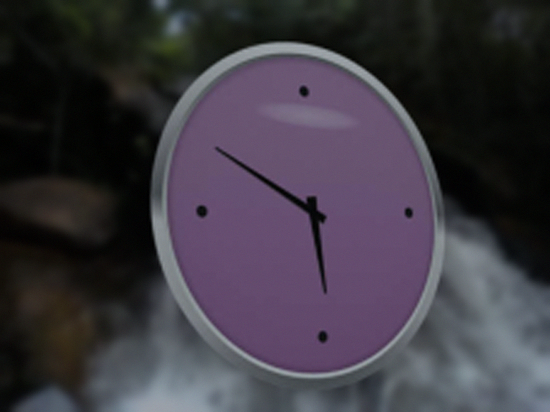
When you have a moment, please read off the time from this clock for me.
5:50
